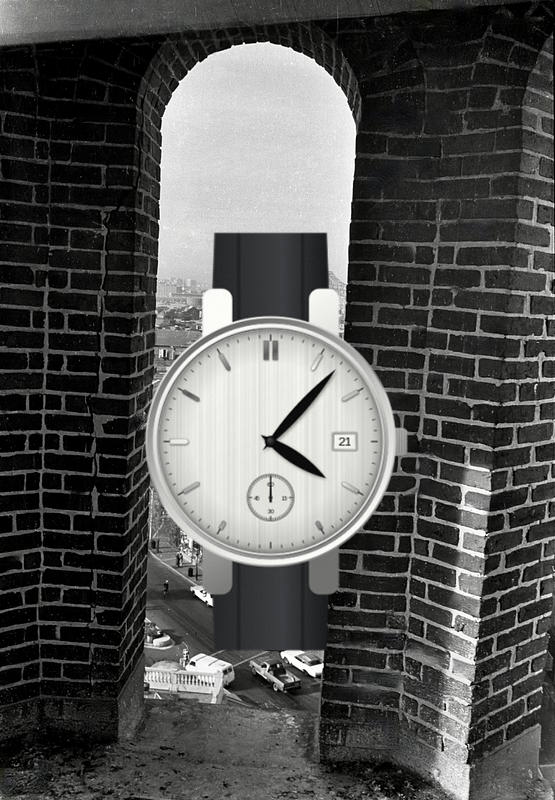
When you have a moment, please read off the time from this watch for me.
4:07
